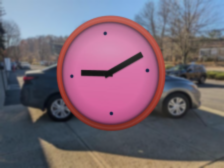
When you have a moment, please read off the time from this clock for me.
9:11
